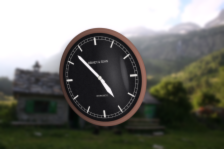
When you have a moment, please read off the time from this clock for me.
4:53
